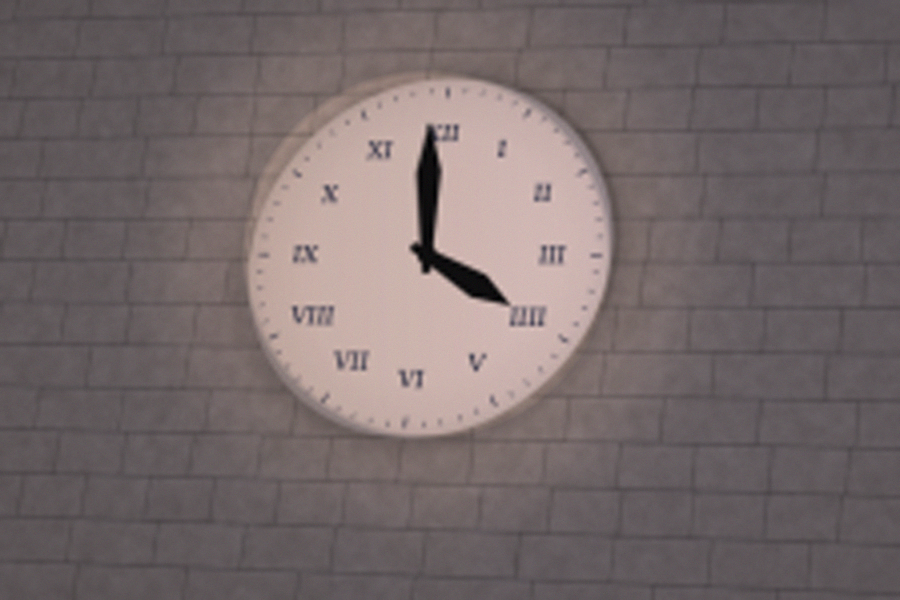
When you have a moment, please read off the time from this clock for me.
3:59
